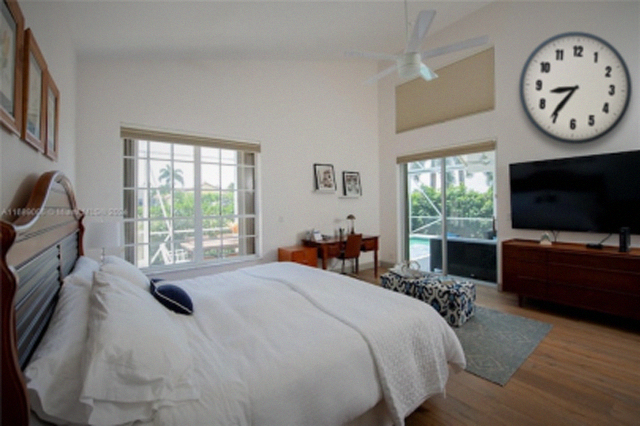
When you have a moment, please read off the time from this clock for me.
8:36
